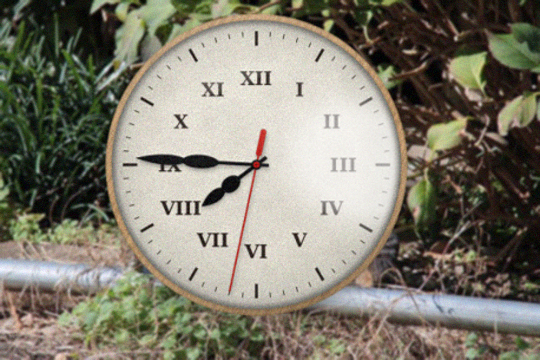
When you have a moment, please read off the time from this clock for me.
7:45:32
